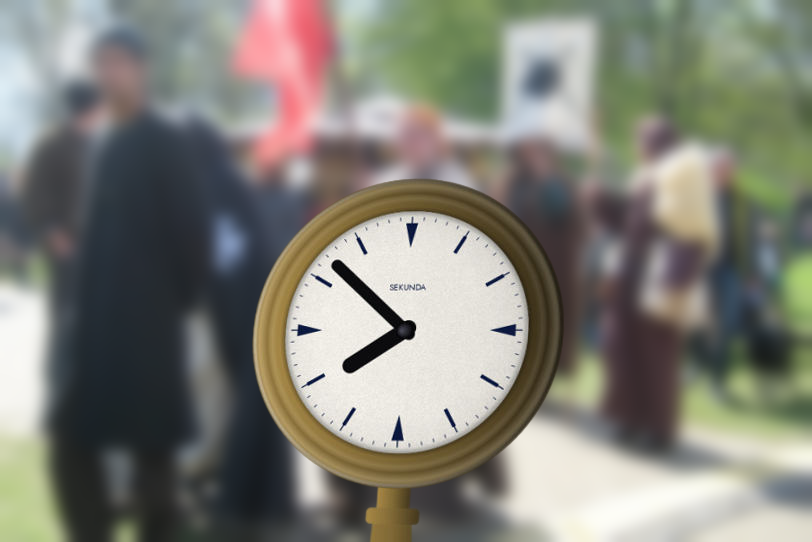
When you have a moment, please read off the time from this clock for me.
7:52
